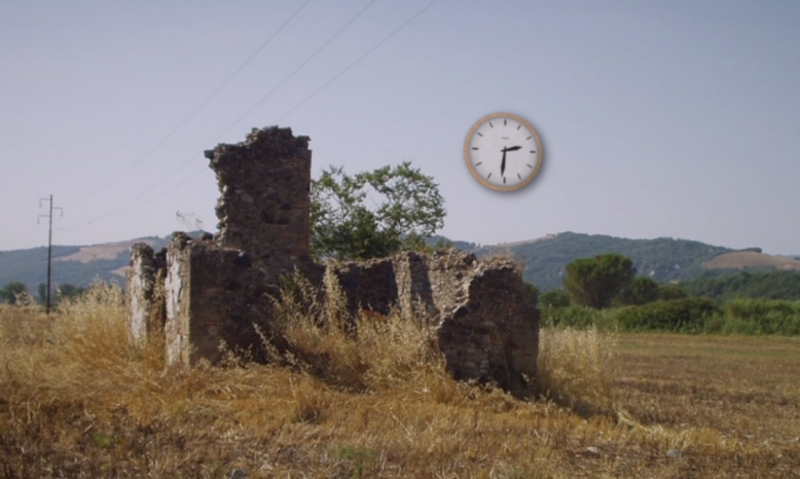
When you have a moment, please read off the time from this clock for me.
2:31
